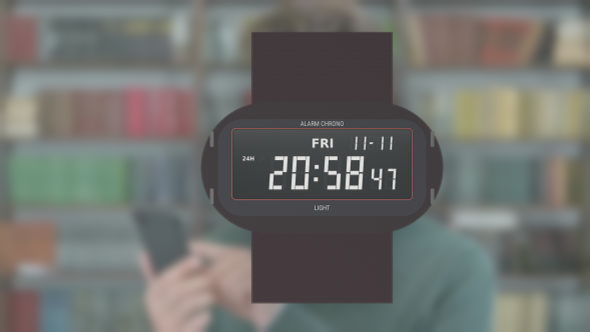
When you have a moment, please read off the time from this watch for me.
20:58:47
